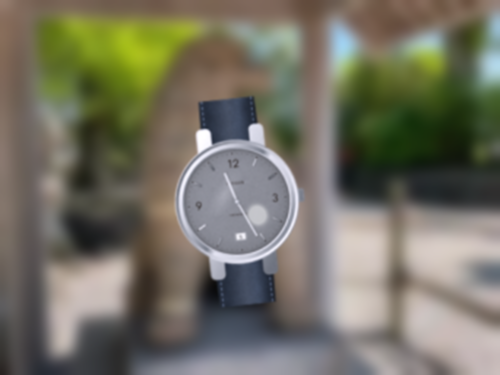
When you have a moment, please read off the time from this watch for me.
11:26
